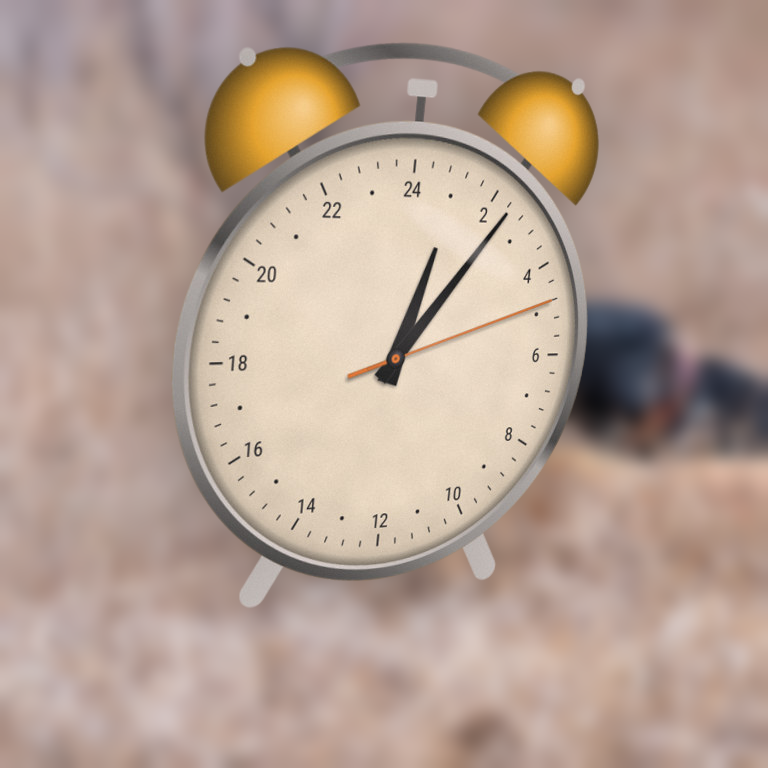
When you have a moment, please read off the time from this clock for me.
1:06:12
